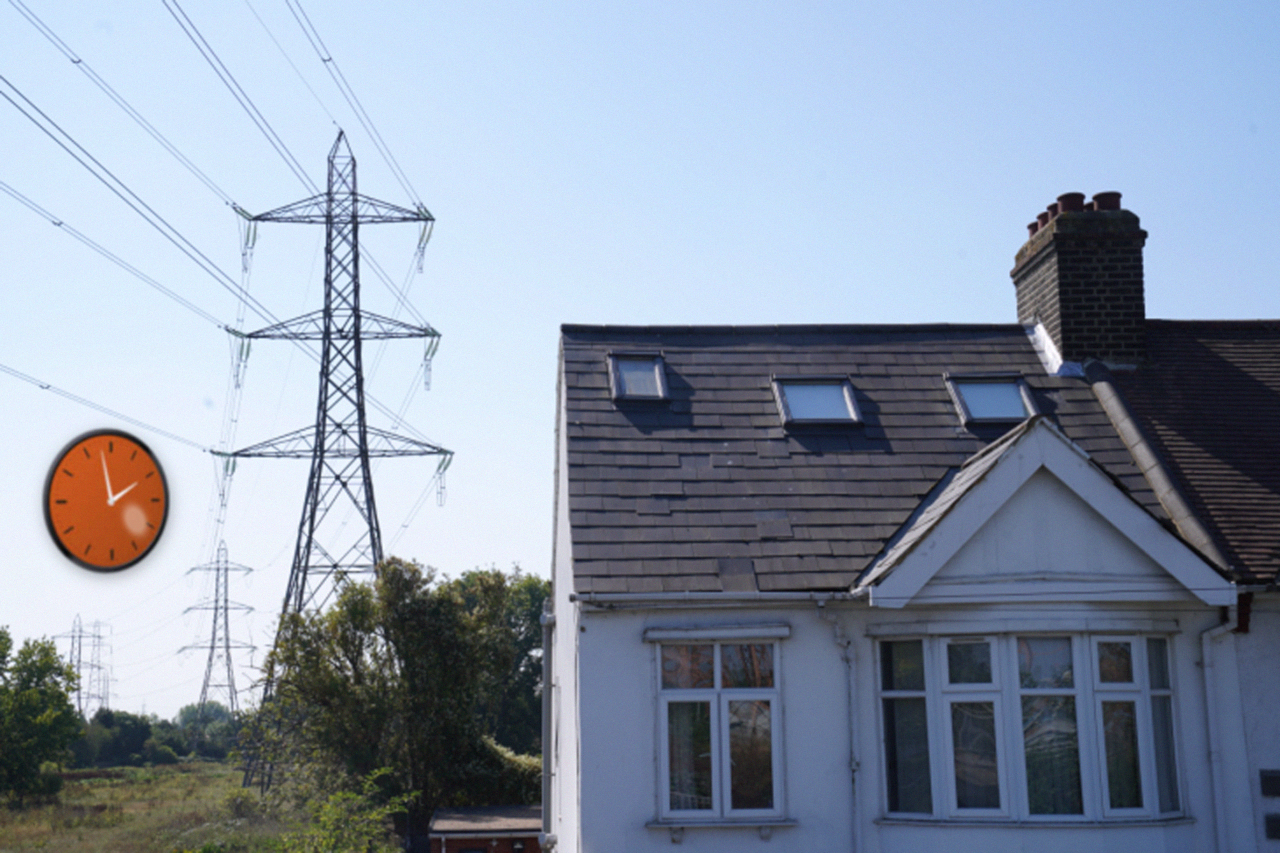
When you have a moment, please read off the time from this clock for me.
1:58
